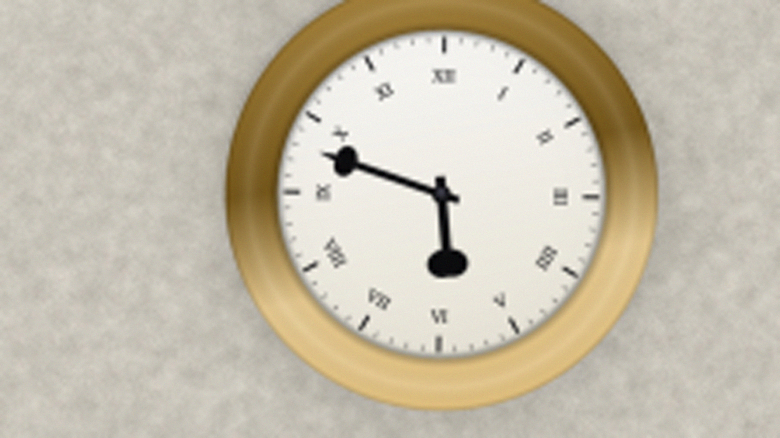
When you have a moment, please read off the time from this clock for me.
5:48
